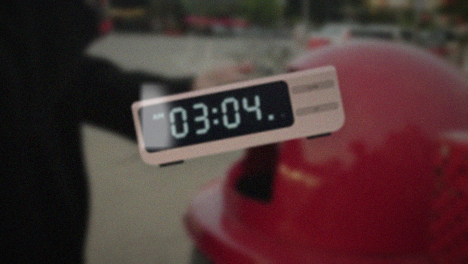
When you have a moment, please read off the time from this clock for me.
3:04
